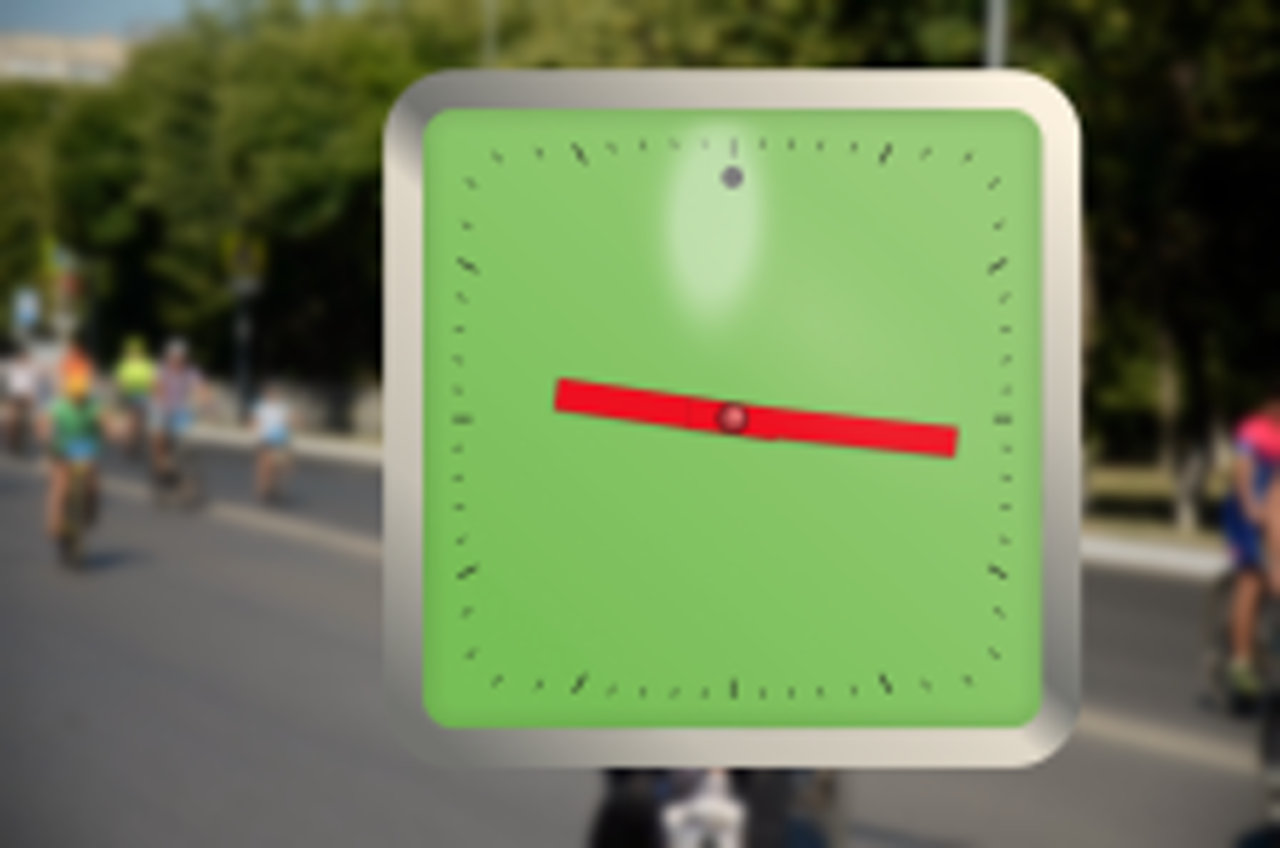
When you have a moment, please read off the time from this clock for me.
9:16
